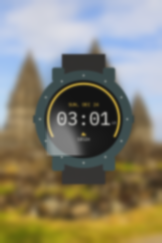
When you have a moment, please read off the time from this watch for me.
3:01
